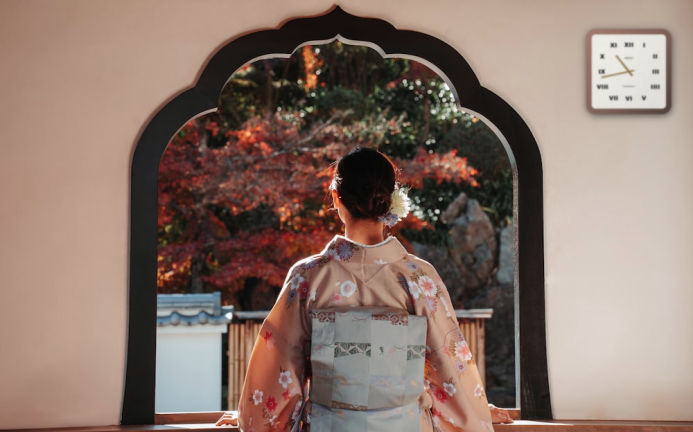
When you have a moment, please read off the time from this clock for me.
10:43
